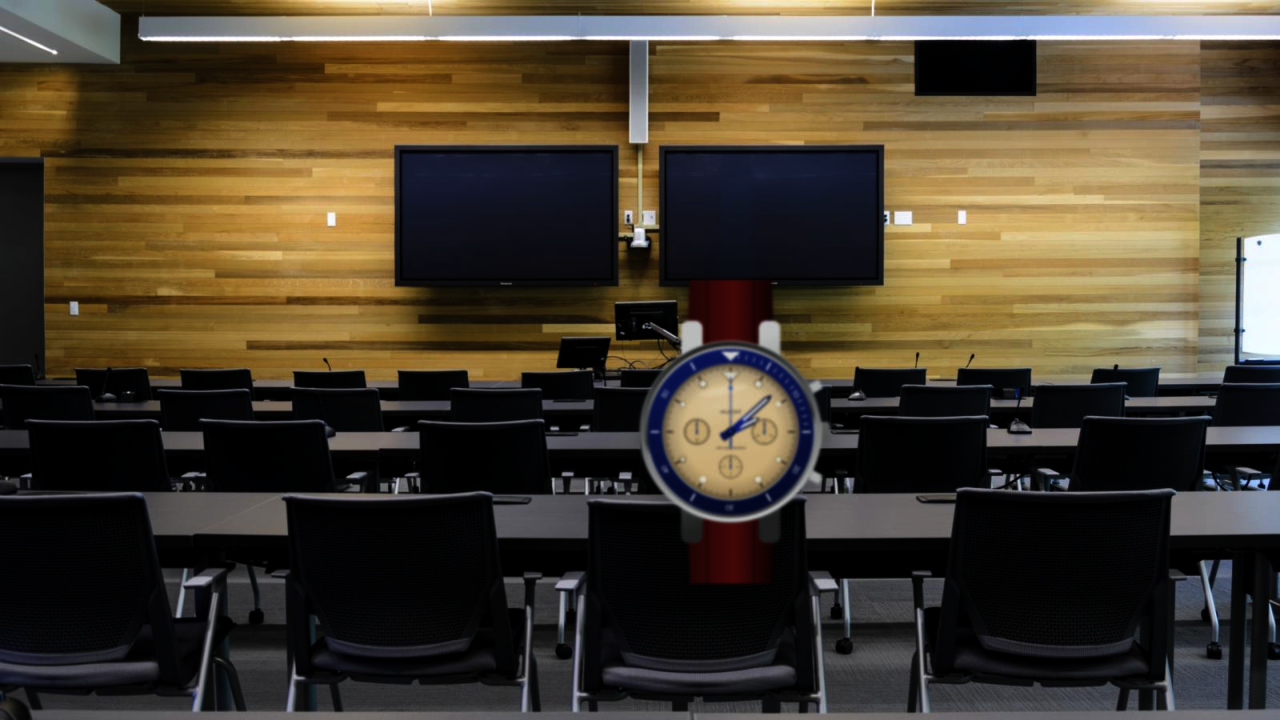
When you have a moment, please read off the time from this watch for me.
2:08
